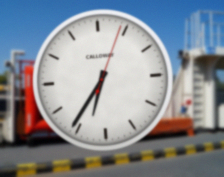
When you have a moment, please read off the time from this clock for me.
6:36:04
